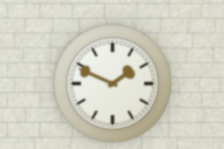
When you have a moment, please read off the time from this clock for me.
1:49
